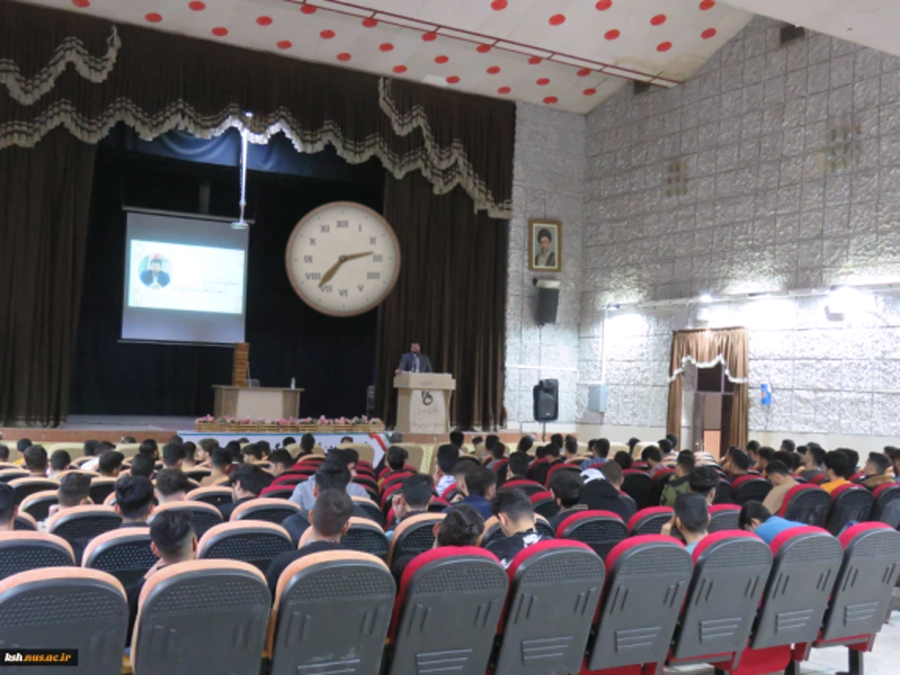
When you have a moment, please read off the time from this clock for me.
2:37
